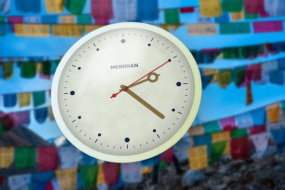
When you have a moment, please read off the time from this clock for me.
2:22:10
